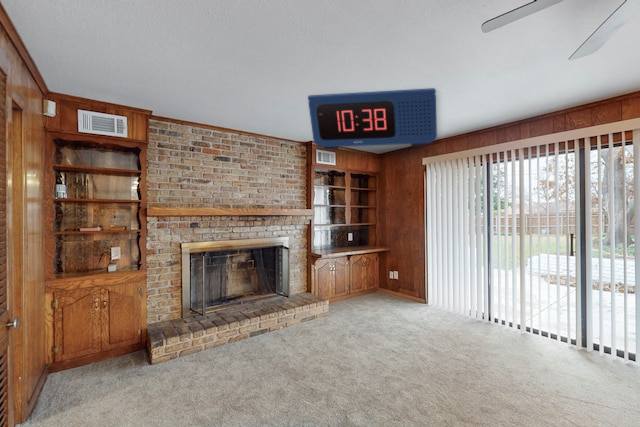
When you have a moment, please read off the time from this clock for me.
10:38
